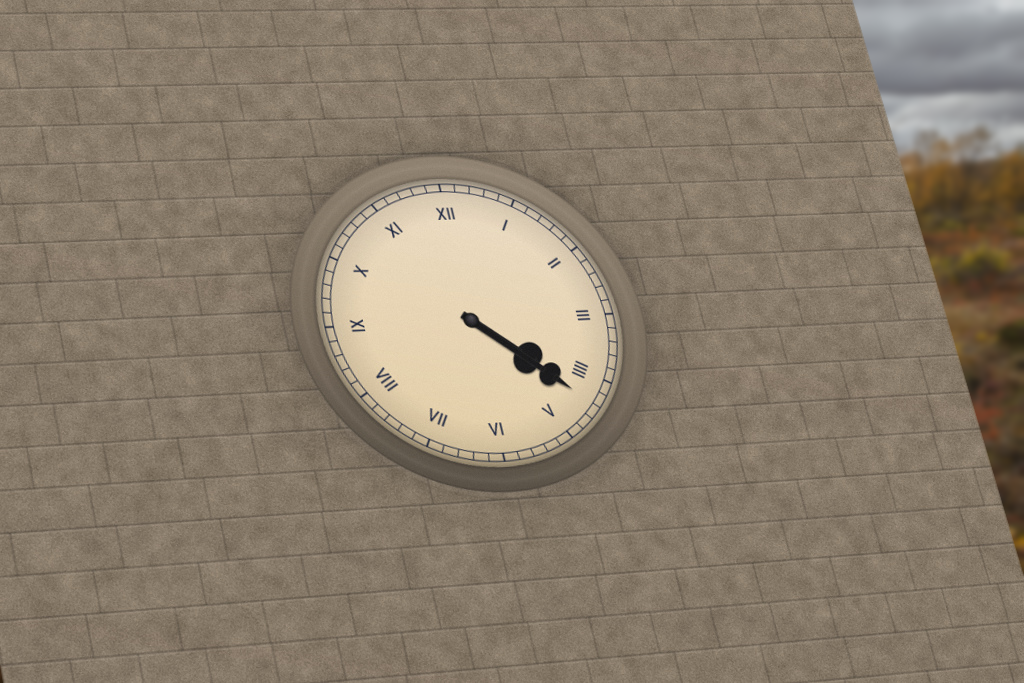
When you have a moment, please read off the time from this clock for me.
4:22
